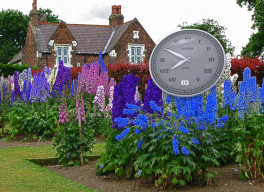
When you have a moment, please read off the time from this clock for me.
7:50
